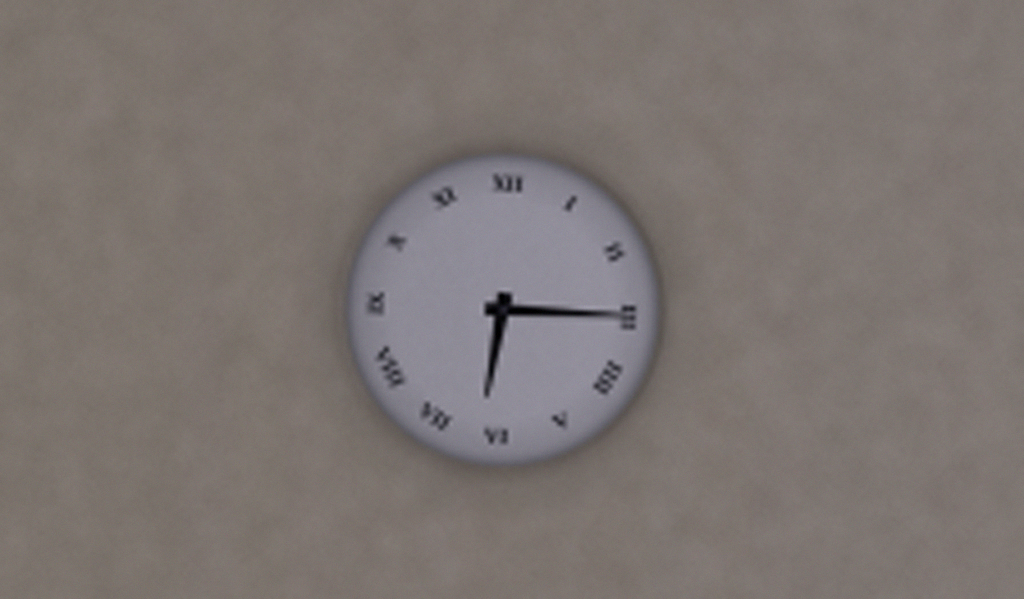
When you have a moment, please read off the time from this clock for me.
6:15
